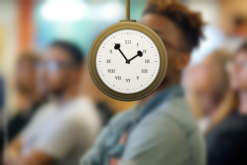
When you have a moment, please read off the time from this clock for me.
1:54
